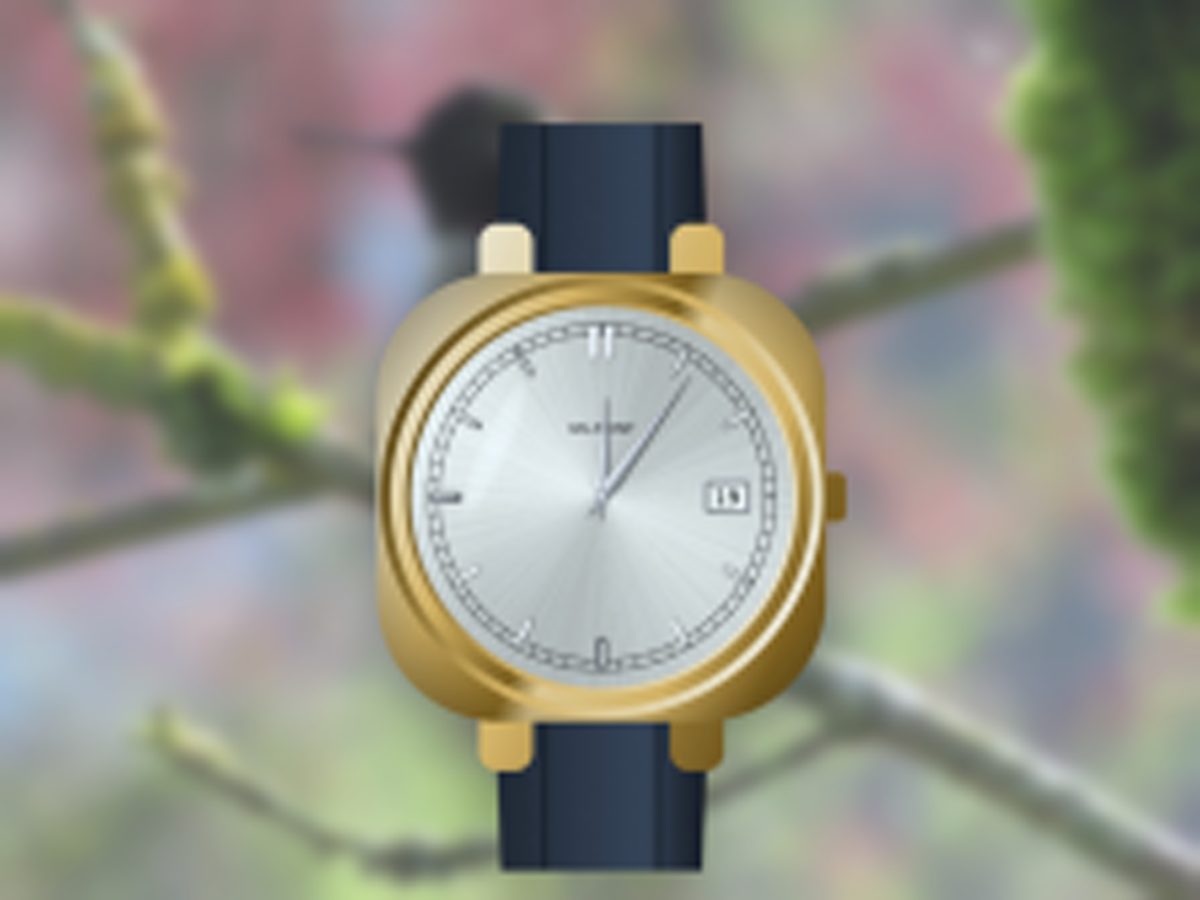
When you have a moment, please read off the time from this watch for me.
12:06
